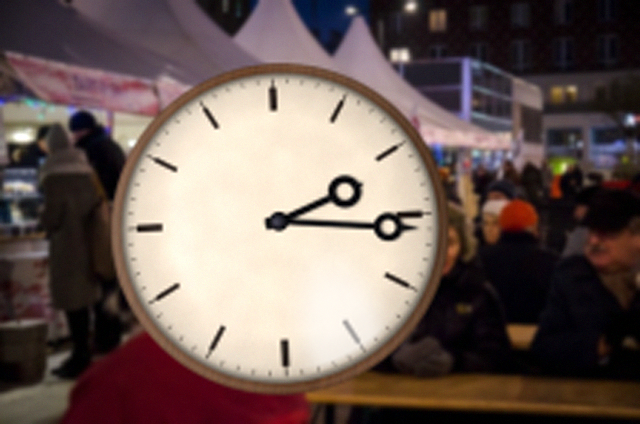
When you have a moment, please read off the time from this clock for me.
2:16
